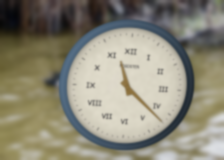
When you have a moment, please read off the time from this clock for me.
11:22
